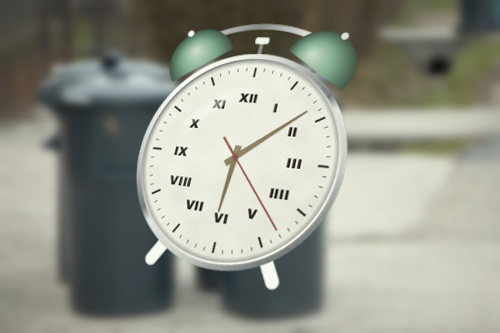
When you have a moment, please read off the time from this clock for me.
6:08:23
